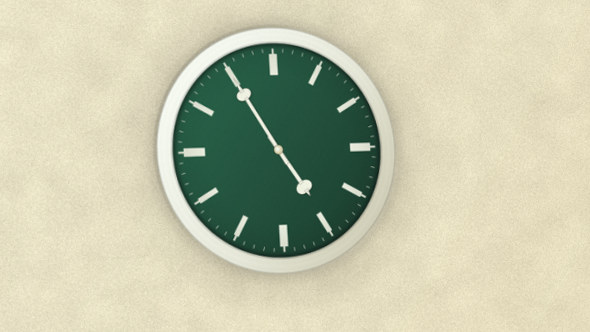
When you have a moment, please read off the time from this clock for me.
4:55
